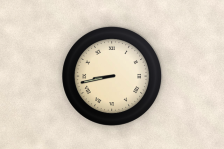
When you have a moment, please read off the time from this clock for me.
8:43
